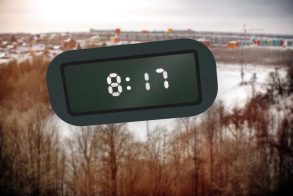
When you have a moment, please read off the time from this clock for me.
8:17
